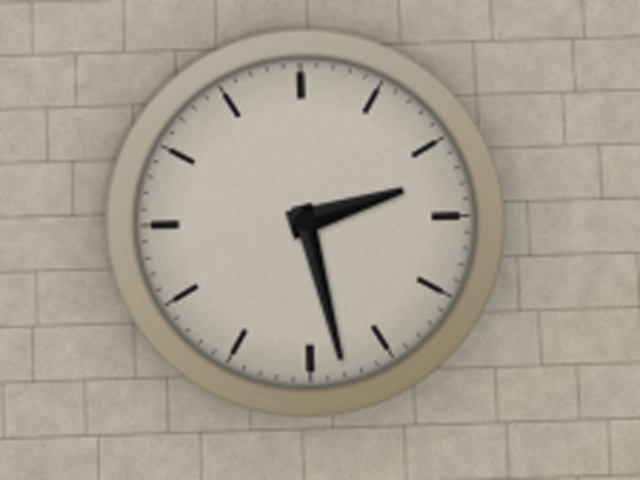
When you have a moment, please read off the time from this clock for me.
2:28
